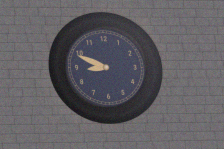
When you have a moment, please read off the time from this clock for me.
8:49
